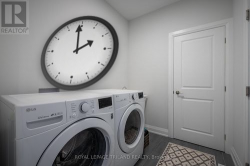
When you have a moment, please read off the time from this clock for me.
1:59
